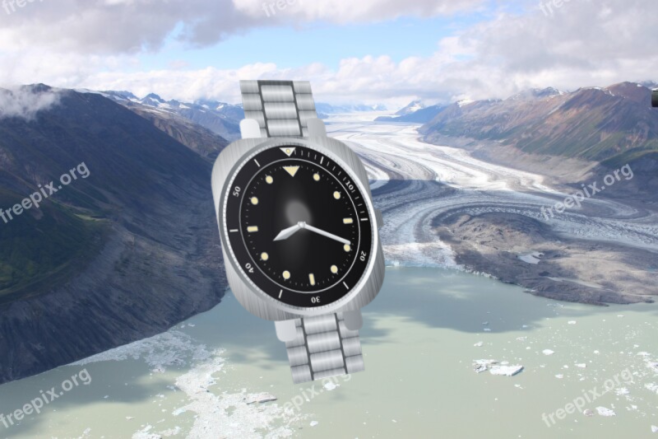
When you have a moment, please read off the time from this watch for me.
8:19
